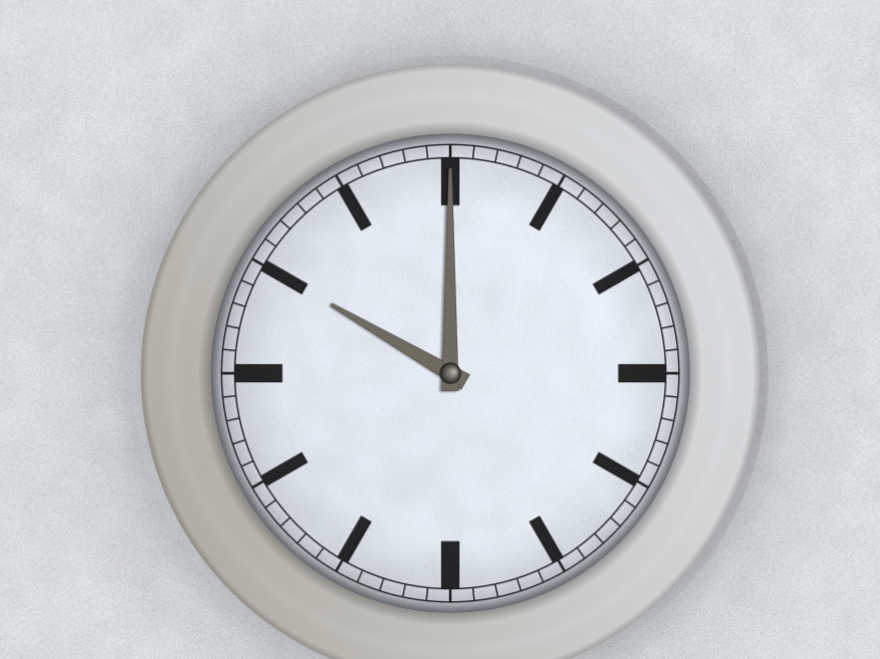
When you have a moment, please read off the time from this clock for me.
10:00
